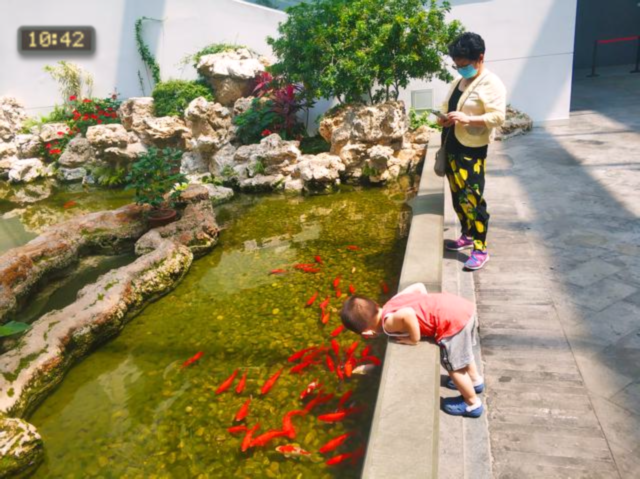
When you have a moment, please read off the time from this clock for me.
10:42
